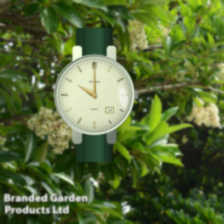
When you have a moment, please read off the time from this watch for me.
10:00
